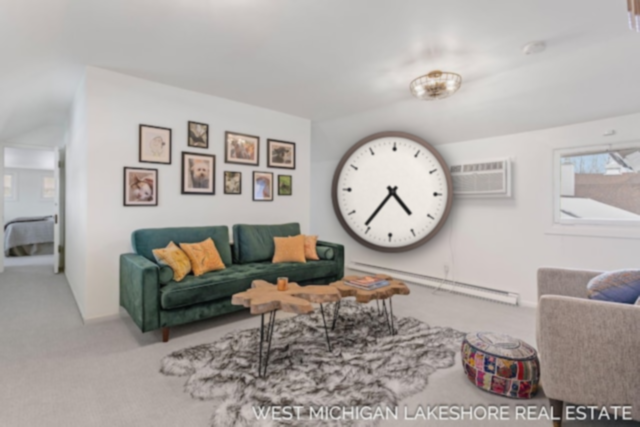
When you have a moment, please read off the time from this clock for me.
4:36
